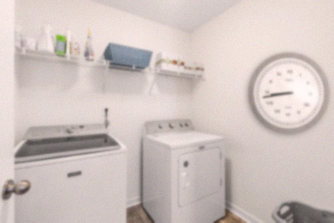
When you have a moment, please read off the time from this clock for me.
8:43
